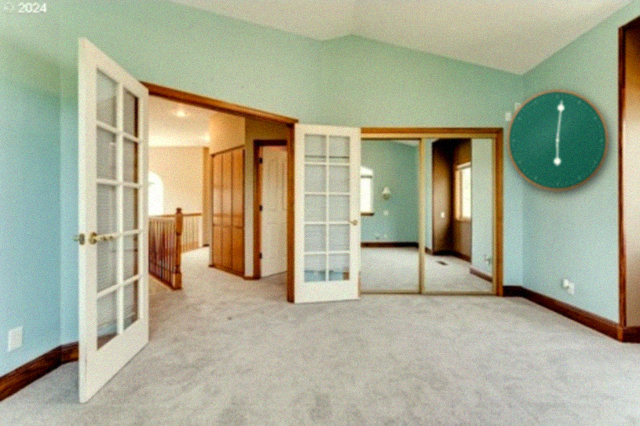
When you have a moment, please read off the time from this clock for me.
6:01
